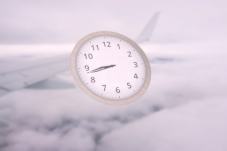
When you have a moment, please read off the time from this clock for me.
8:43
